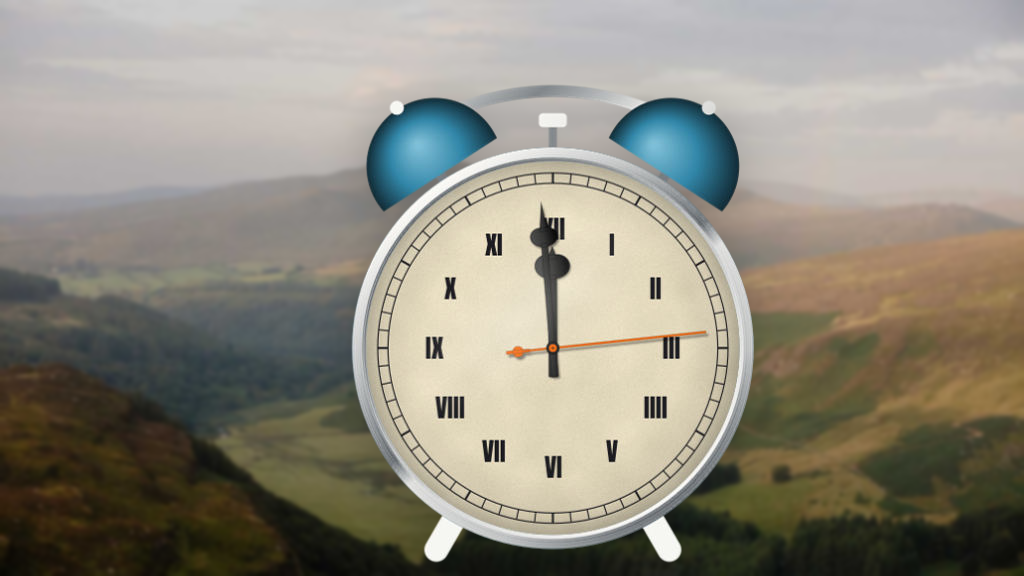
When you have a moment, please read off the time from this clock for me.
11:59:14
